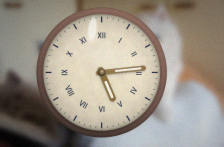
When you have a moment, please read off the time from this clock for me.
5:14
